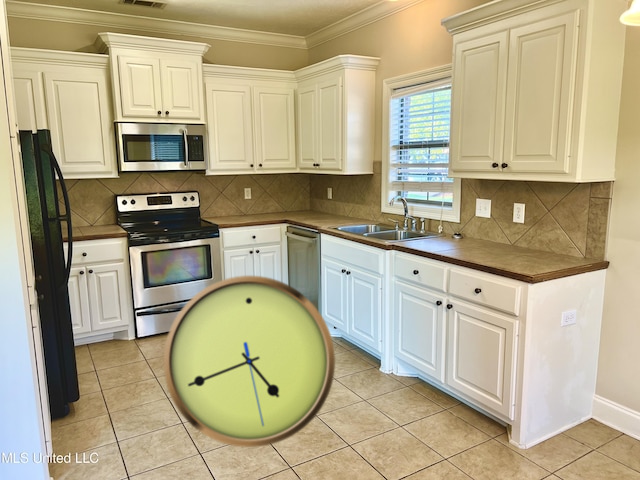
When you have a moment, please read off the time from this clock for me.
4:41:28
